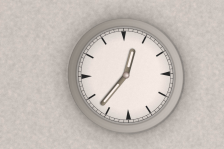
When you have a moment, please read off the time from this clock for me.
12:37
